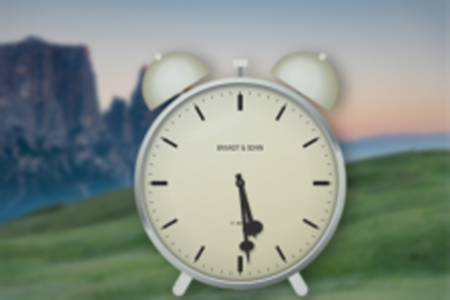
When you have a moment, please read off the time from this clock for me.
5:29
